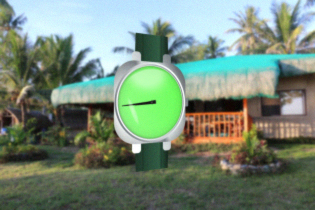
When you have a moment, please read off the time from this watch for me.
8:44
